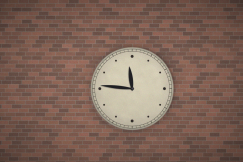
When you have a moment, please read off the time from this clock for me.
11:46
